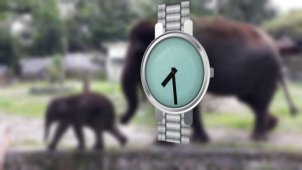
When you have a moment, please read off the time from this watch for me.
7:29
